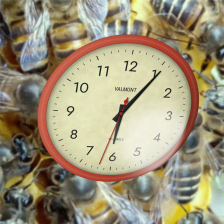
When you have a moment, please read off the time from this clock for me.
6:05:32
